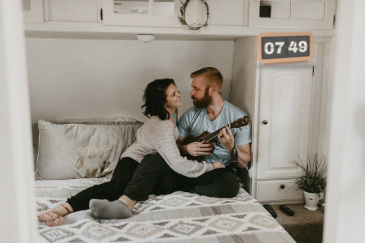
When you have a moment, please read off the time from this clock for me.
7:49
